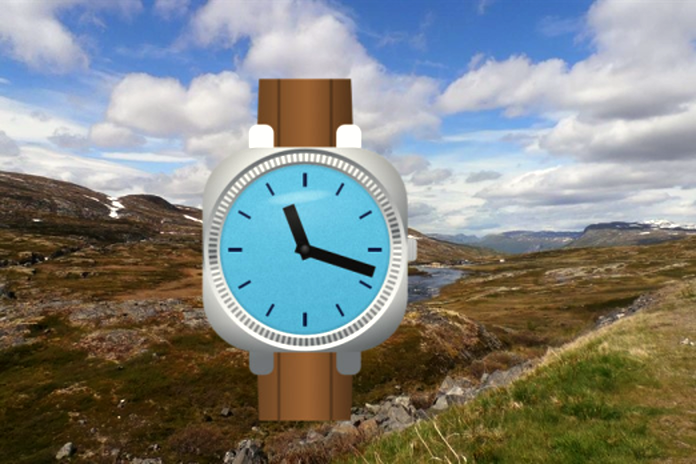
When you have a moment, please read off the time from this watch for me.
11:18
